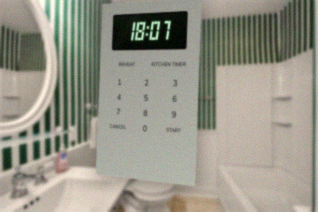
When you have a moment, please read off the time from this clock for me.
18:07
